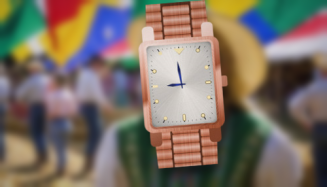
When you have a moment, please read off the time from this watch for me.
8:59
